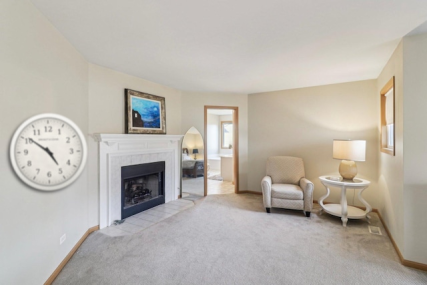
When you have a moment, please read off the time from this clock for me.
4:51
